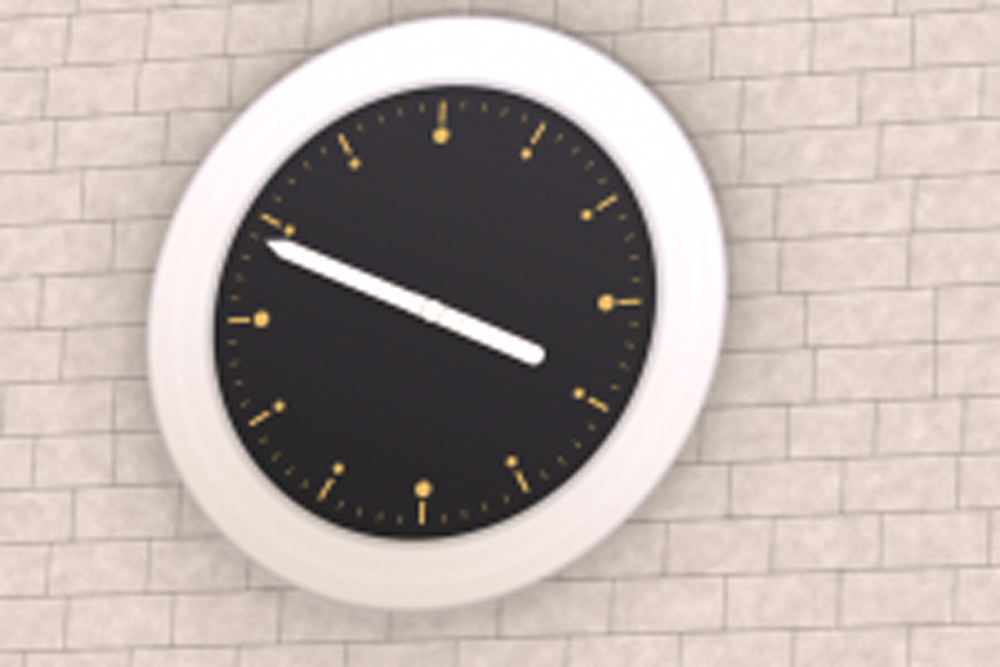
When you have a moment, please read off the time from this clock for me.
3:49
